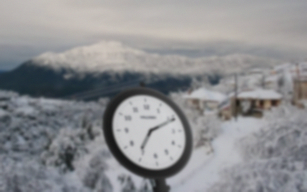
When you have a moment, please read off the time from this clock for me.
7:11
